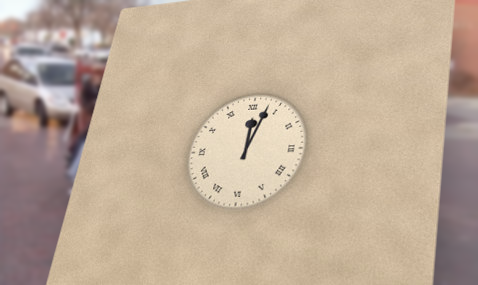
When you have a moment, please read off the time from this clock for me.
12:03
